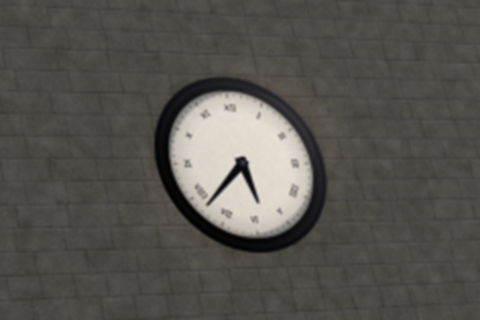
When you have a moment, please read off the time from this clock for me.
5:38
